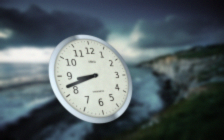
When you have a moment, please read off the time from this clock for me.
8:42
